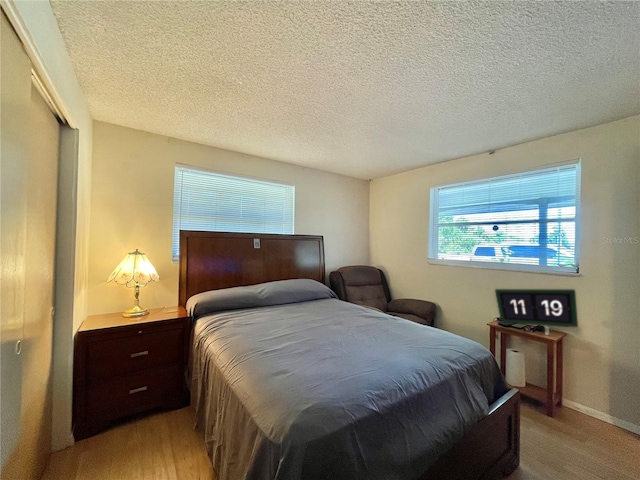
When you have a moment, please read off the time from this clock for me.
11:19
